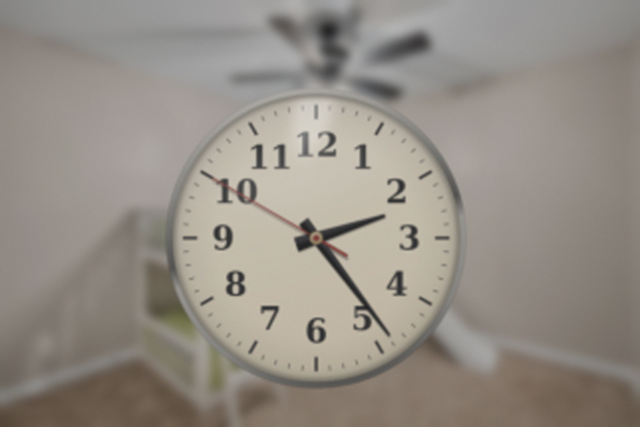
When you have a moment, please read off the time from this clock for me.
2:23:50
